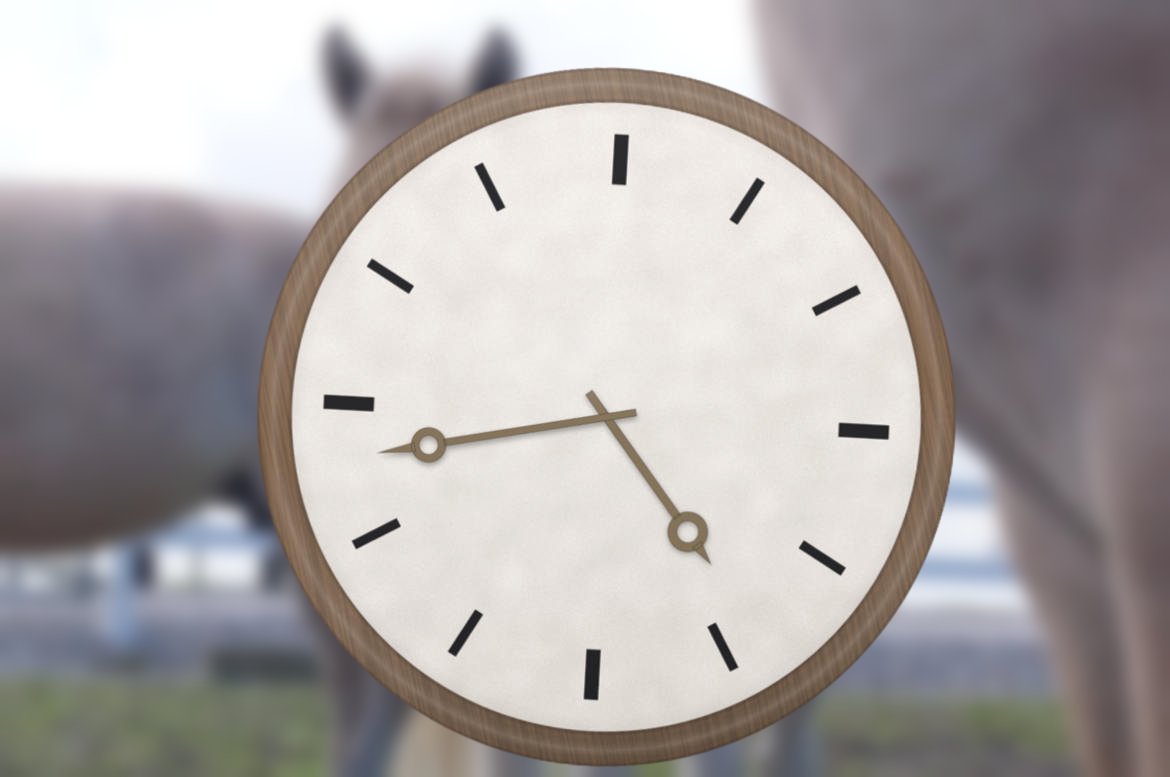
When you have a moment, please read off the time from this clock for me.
4:43
